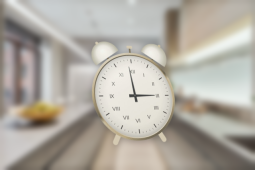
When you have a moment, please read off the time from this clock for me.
2:59
